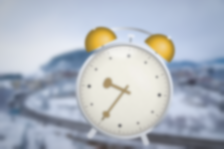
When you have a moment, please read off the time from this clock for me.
9:35
